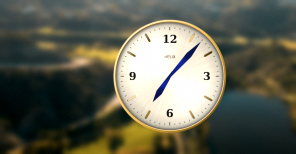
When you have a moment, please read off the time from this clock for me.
7:07
